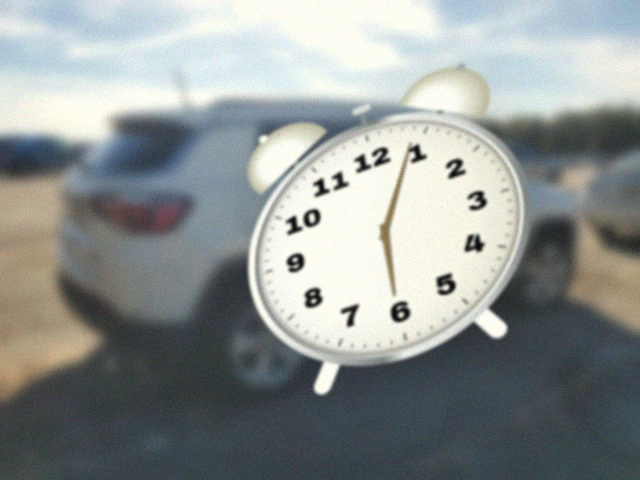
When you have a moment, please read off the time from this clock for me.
6:04
